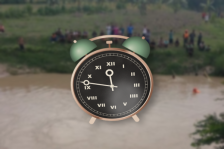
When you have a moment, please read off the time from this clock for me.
11:47
